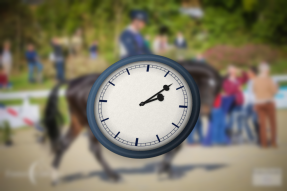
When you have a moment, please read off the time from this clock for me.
2:08
